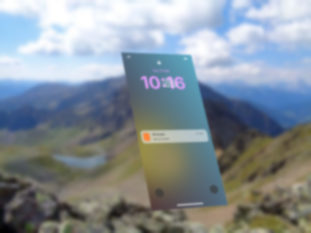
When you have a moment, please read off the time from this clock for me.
10:16
